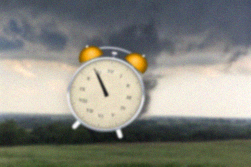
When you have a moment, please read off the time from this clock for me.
10:54
